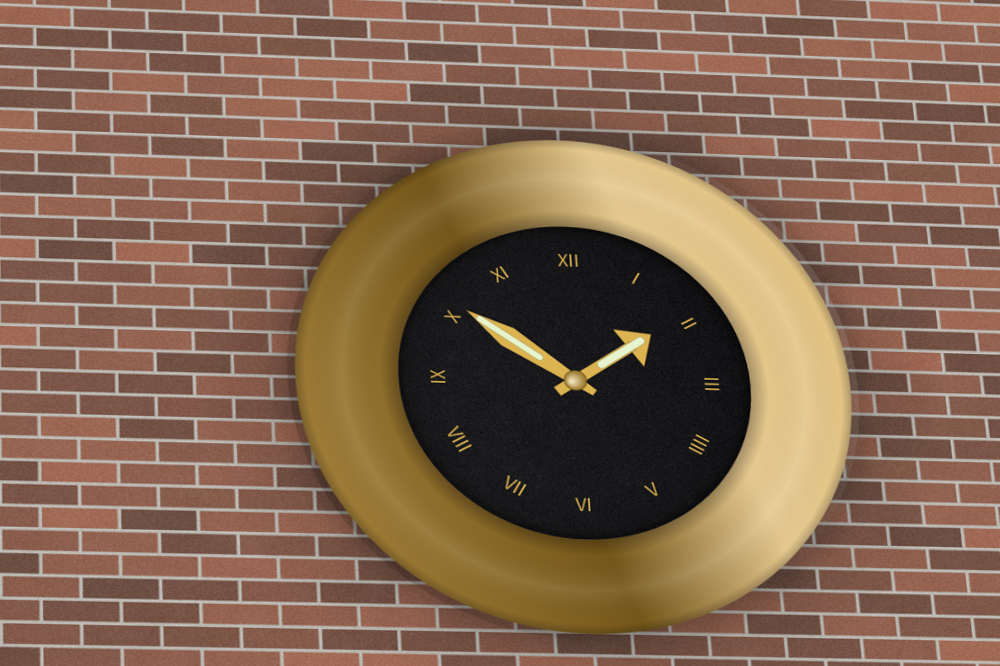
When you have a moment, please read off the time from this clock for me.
1:51
